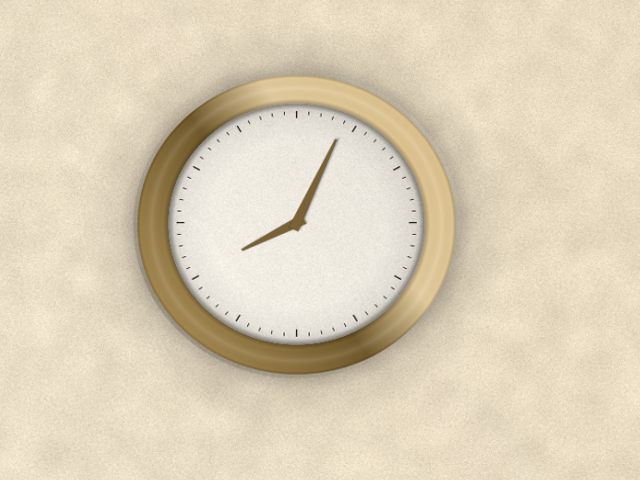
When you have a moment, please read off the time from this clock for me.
8:04
